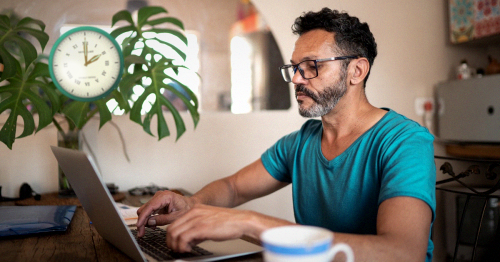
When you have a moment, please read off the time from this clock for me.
2:00
